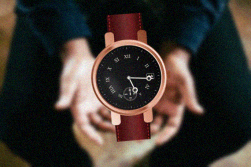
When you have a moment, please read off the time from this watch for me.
5:16
